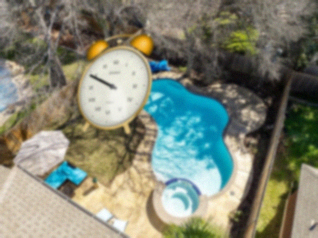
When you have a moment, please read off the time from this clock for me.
9:49
